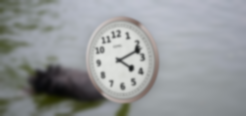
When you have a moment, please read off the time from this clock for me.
4:12
